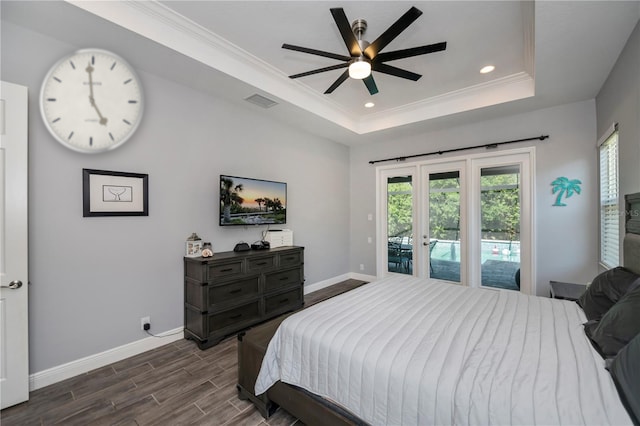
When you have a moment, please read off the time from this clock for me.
4:59
